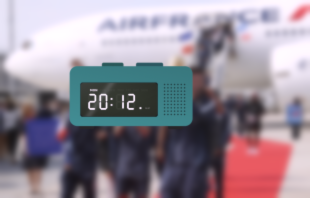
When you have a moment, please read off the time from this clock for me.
20:12
